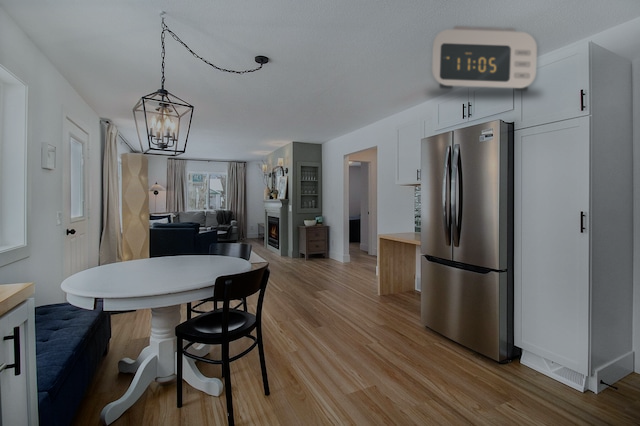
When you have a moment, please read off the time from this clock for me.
11:05
